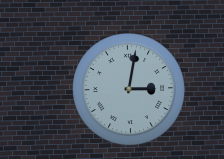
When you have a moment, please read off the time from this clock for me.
3:02
